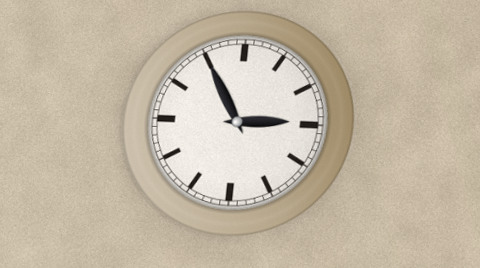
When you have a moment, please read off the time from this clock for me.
2:55
